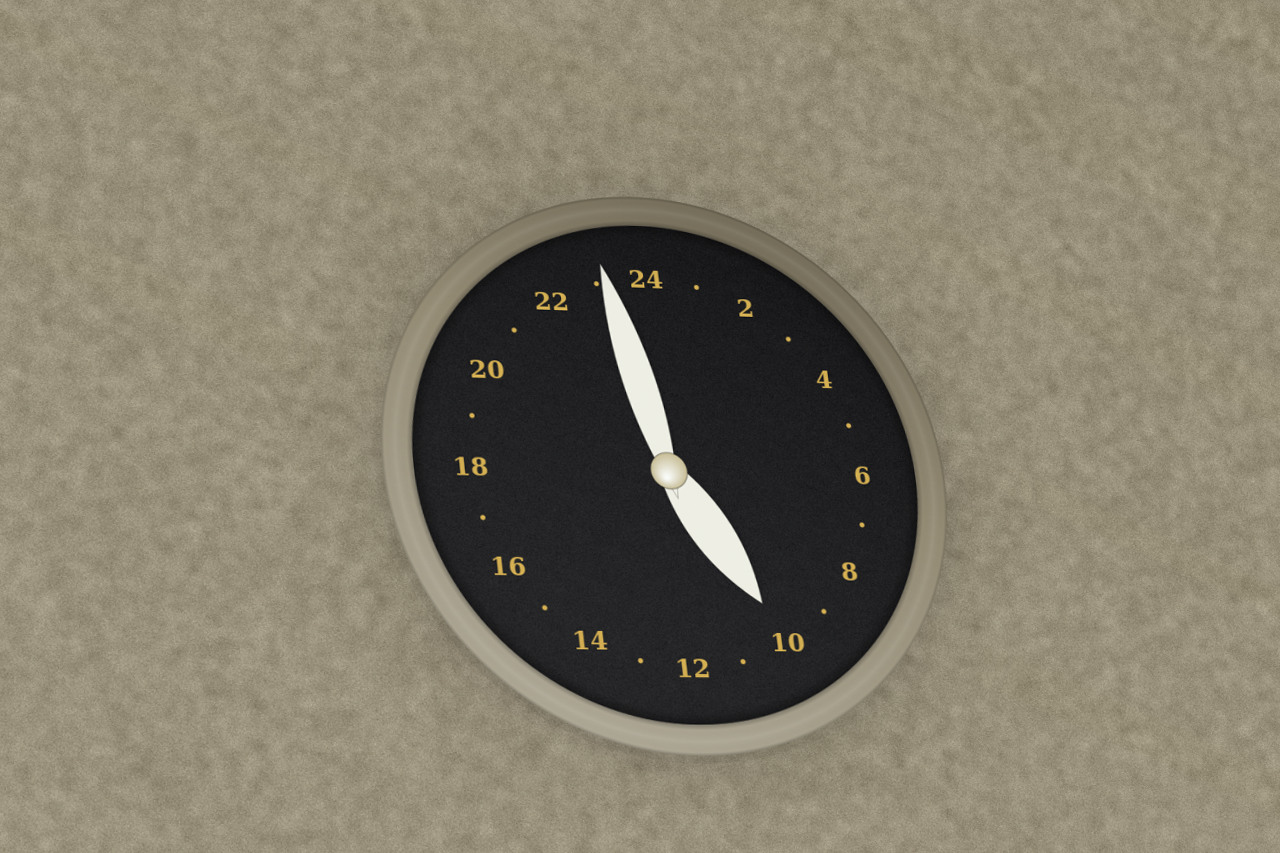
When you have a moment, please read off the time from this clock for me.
9:58
